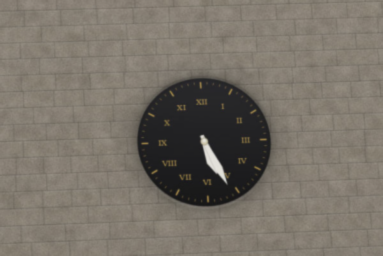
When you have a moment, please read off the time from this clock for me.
5:26
